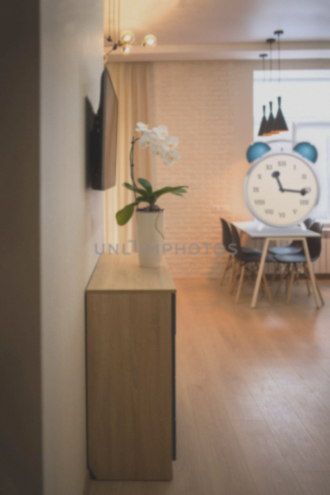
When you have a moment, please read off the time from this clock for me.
11:16
